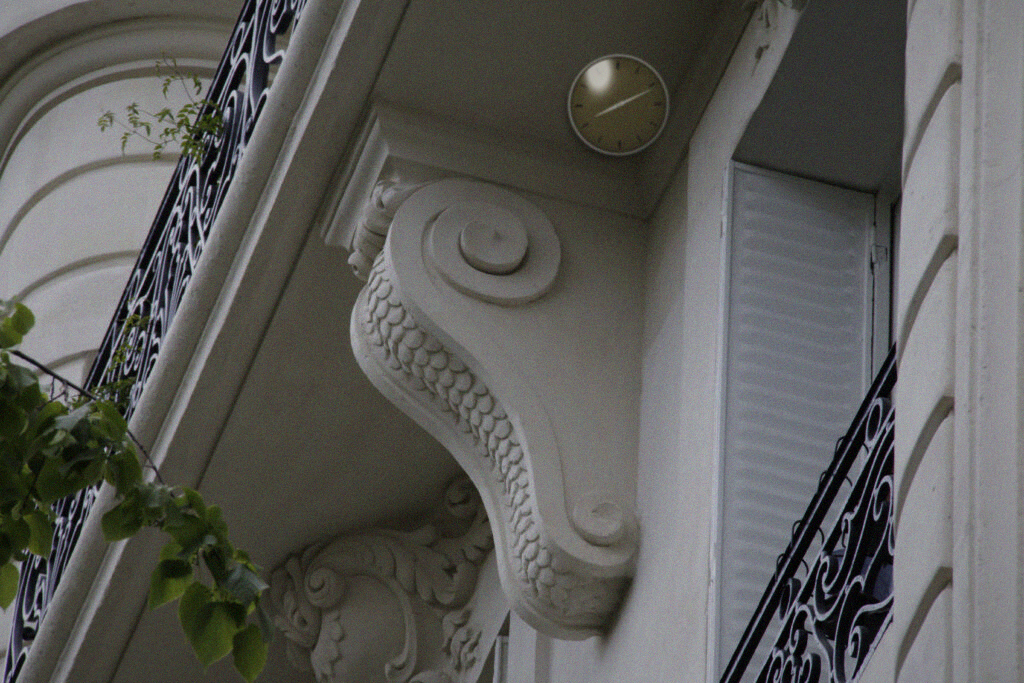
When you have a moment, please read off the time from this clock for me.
8:11
